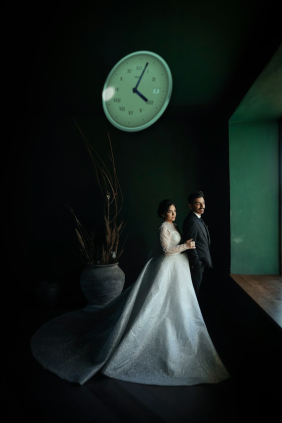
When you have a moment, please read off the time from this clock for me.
4:03
